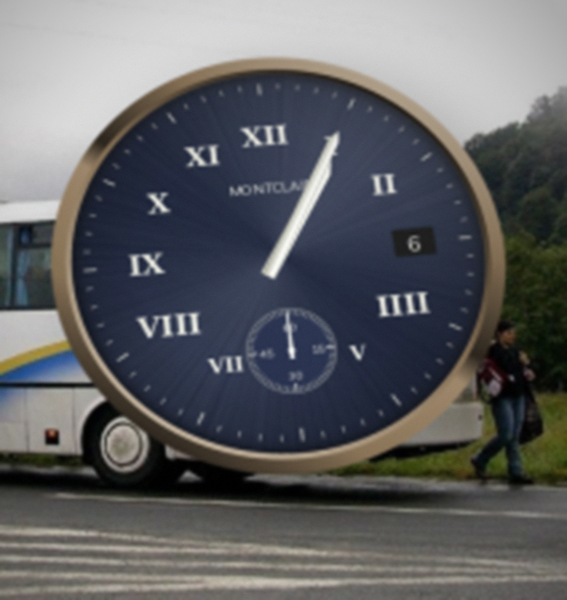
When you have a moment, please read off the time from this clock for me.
1:05
